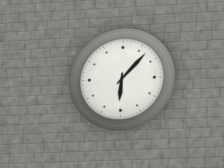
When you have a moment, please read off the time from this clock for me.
6:07
